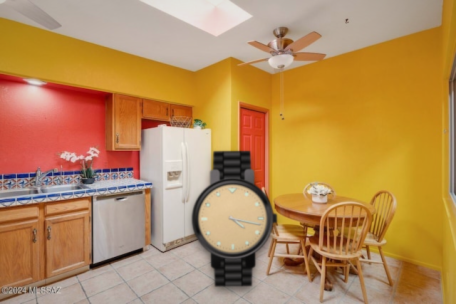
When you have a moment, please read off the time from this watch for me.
4:17
